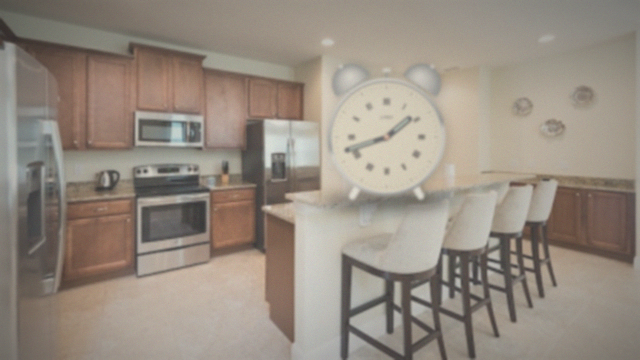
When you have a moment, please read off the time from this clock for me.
1:42
